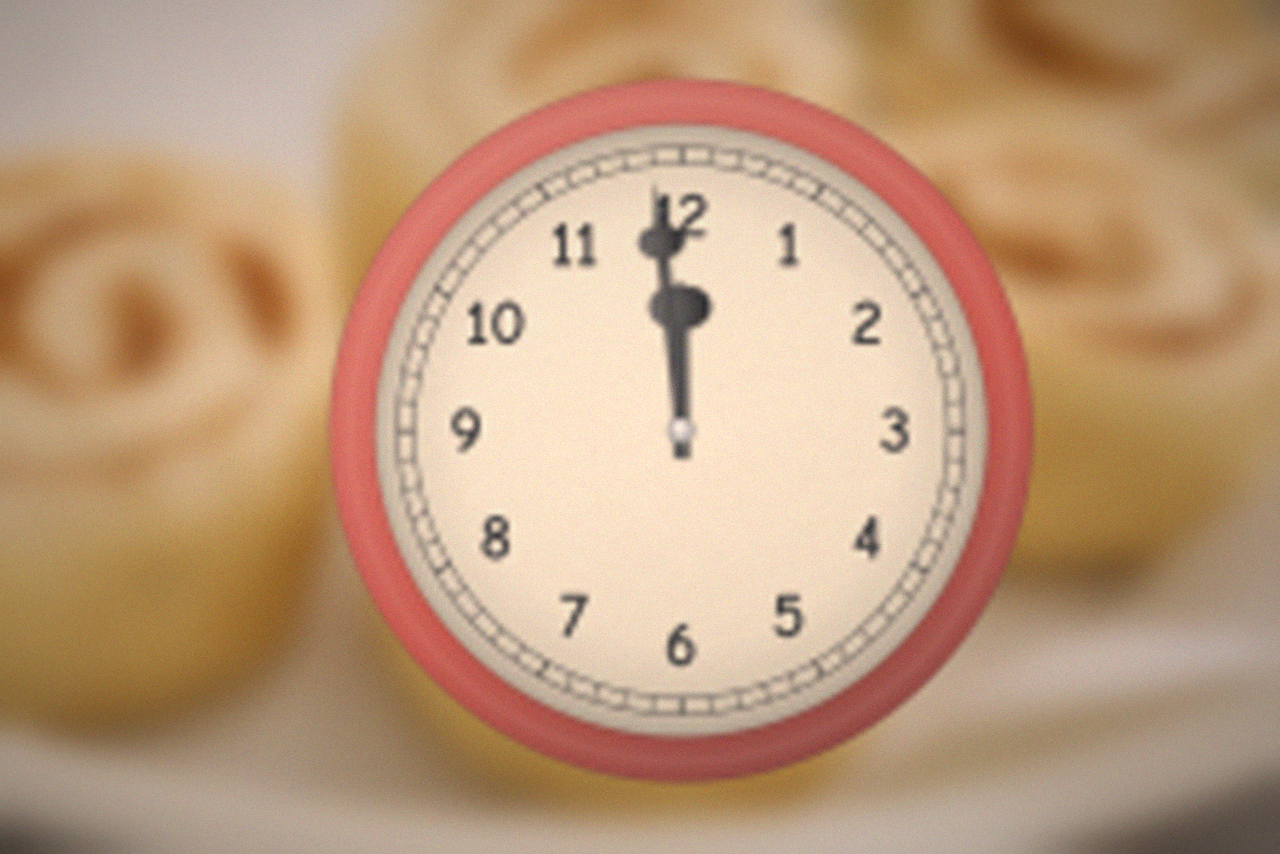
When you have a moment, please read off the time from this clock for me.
11:59
